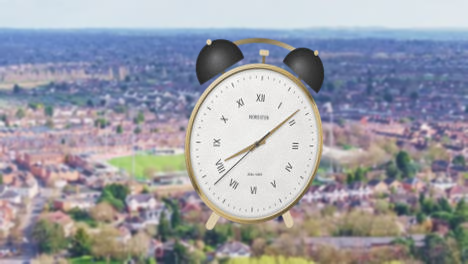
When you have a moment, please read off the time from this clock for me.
8:08:38
